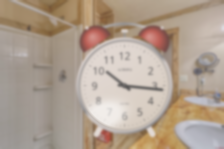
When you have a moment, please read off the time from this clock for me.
10:16
